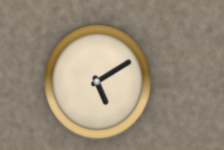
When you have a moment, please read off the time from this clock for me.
5:10
